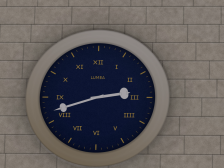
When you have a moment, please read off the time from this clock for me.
2:42
